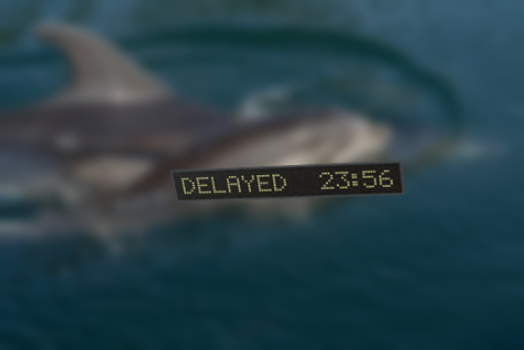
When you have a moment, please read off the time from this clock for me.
23:56
